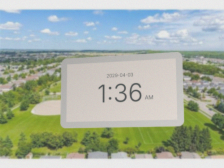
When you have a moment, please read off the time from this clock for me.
1:36
